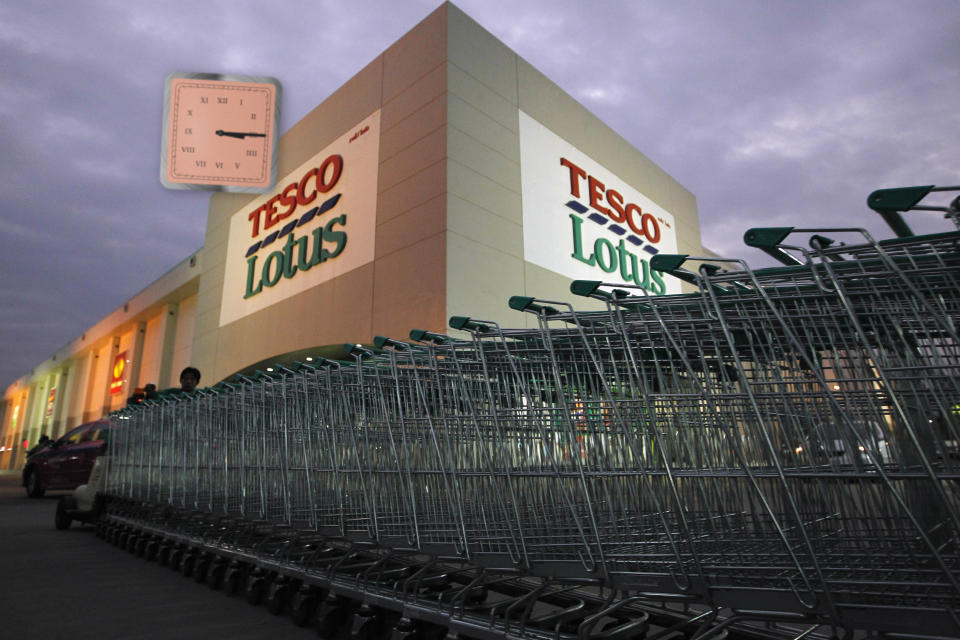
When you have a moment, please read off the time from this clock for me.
3:15
